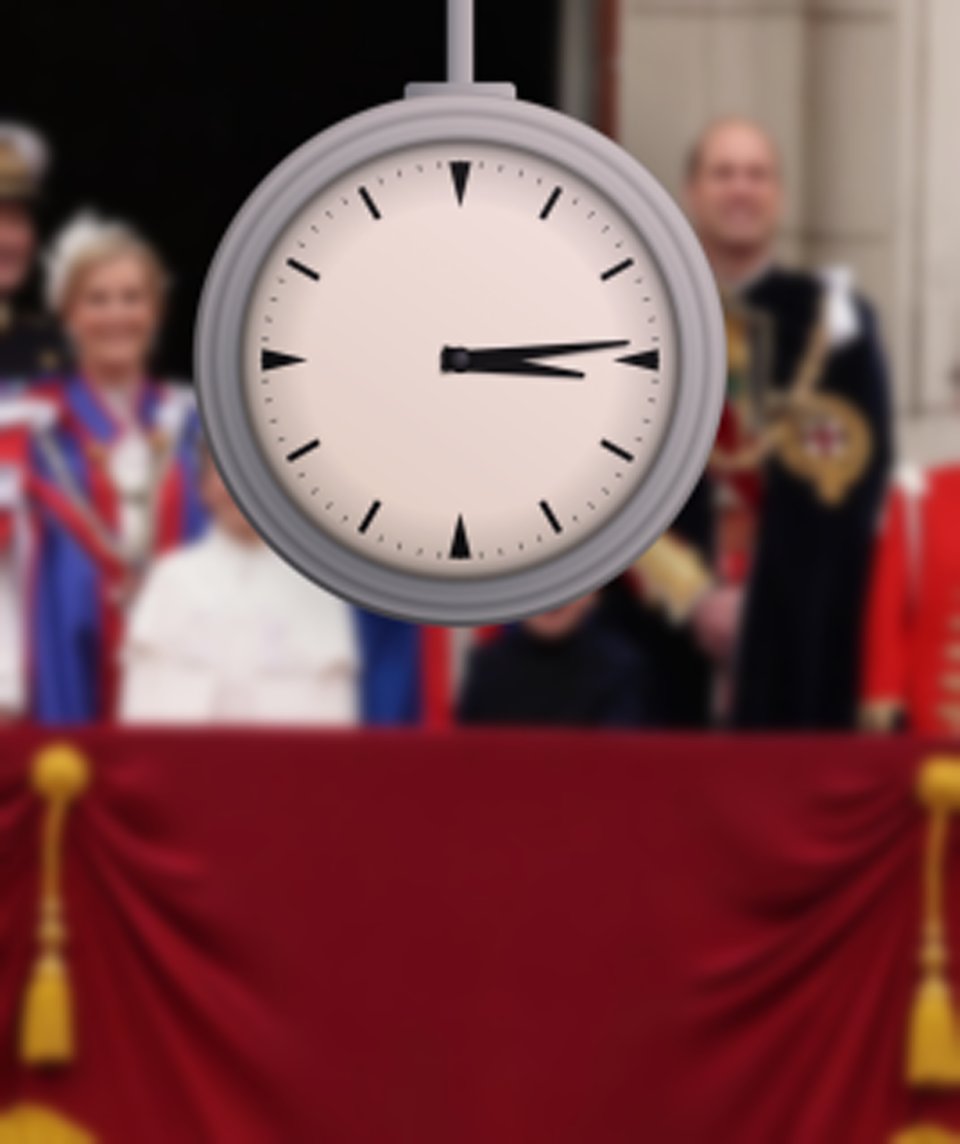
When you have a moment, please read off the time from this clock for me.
3:14
